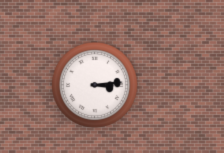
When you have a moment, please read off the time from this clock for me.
3:14
